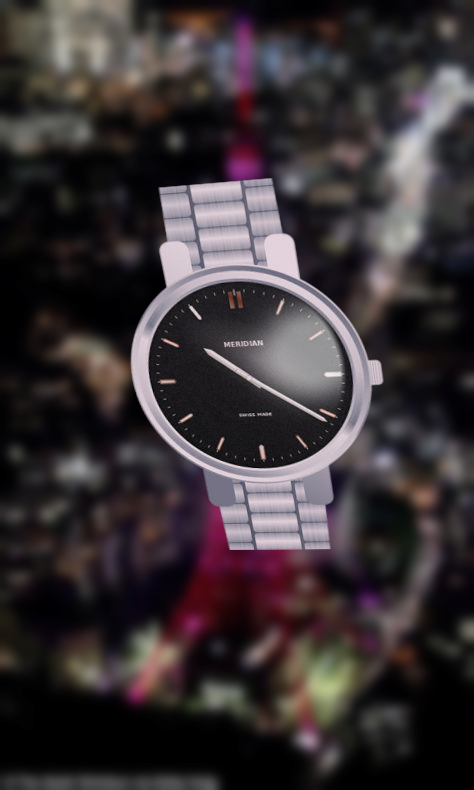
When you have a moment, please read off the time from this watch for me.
10:21
